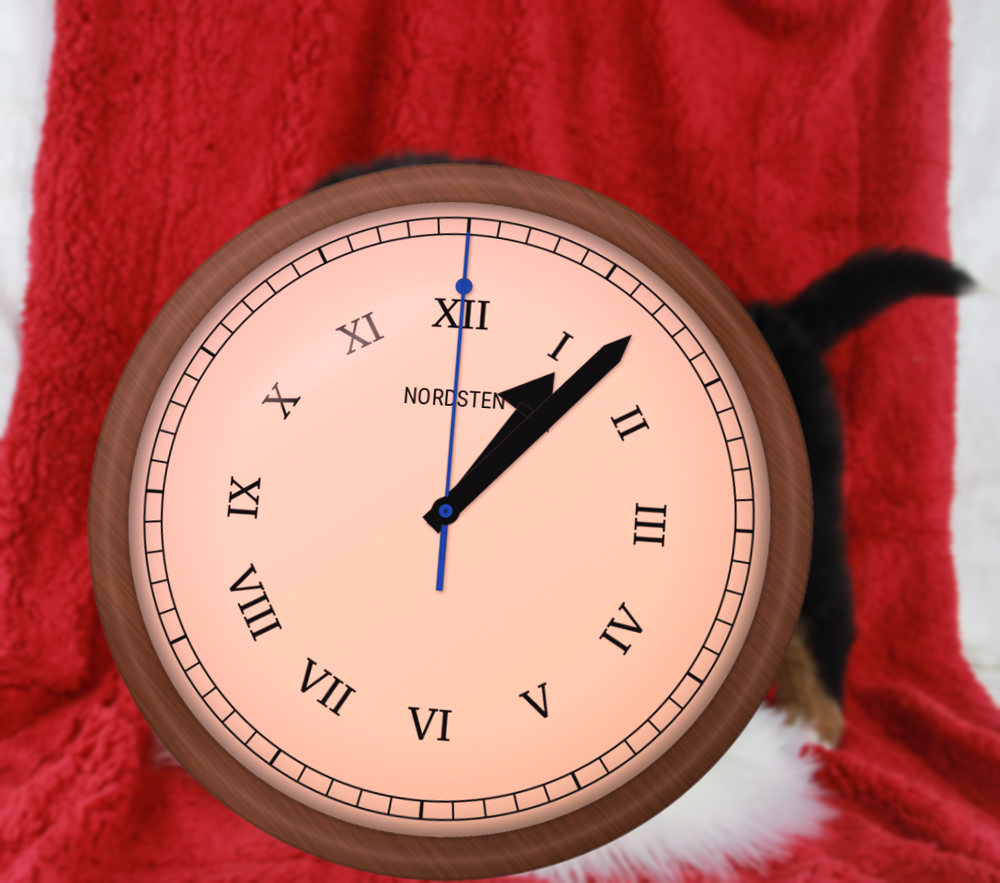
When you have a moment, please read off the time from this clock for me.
1:07:00
